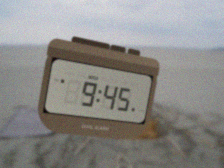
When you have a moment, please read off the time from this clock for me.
9:45
